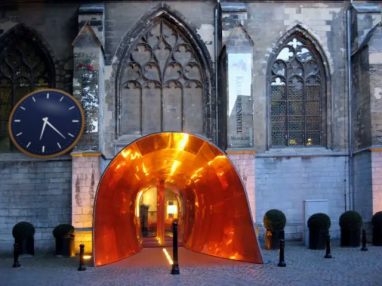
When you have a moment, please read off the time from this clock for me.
6:22
